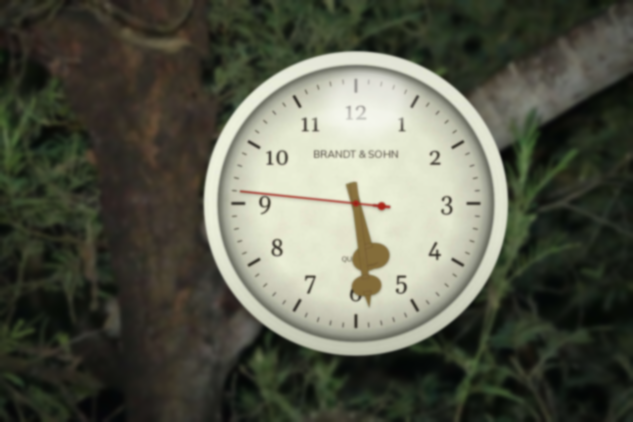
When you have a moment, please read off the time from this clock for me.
5:28:46
